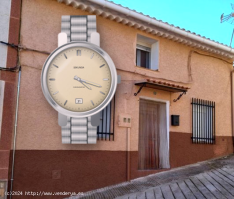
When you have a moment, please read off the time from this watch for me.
4:18
